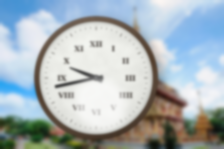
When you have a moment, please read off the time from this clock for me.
9:43
